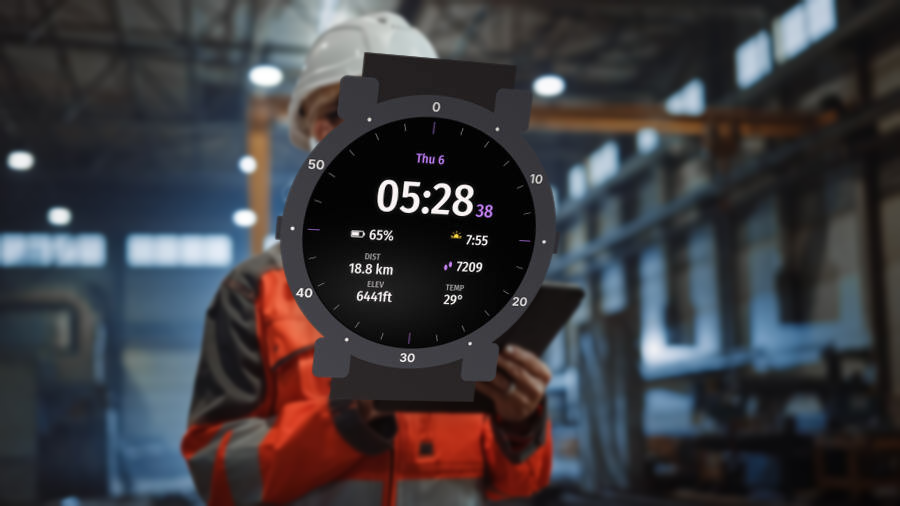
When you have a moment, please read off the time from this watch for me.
5:28:38
